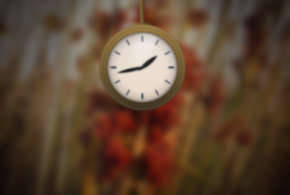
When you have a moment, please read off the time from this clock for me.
1:43
